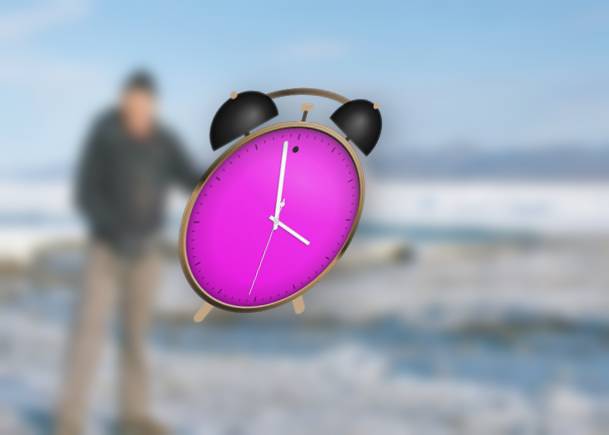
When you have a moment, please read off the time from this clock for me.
3:58:31
